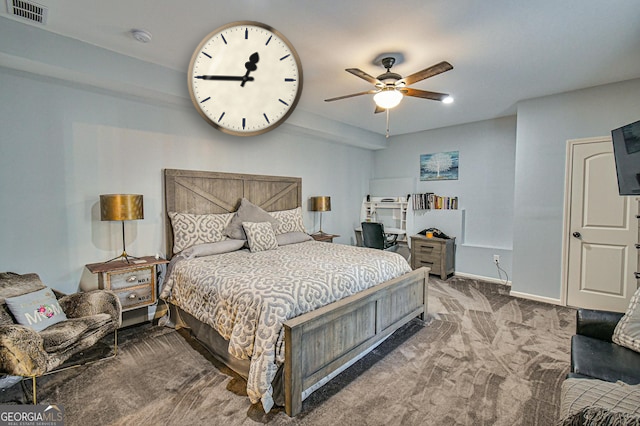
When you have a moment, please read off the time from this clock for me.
12:45
